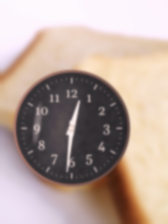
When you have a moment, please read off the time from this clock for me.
12:31
